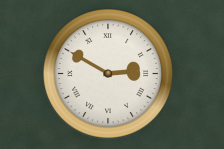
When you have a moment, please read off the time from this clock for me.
2:50
